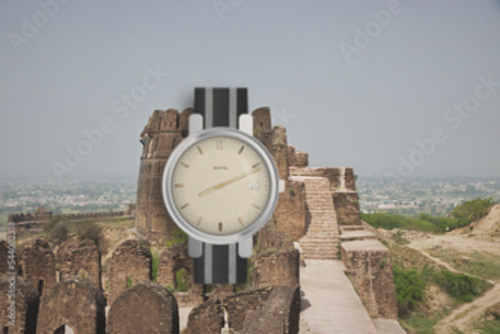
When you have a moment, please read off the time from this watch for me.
8:11
